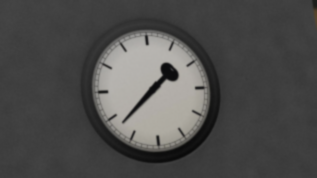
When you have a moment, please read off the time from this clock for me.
1:38
